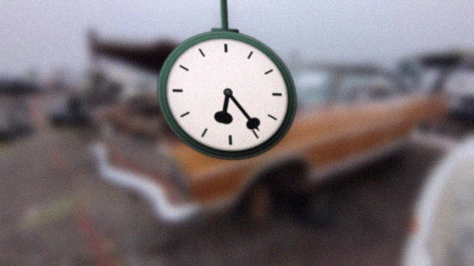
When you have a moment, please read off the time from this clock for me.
6:24
